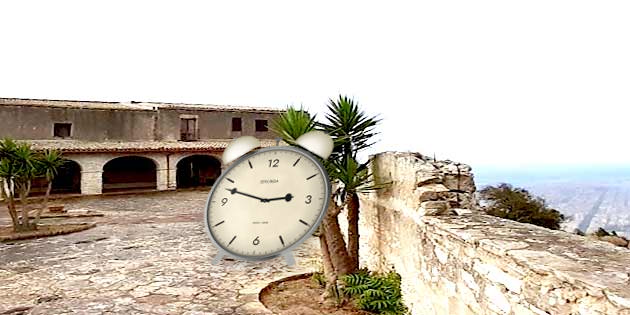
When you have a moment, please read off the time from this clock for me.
2:48
